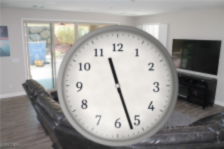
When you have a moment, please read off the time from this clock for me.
11:27
